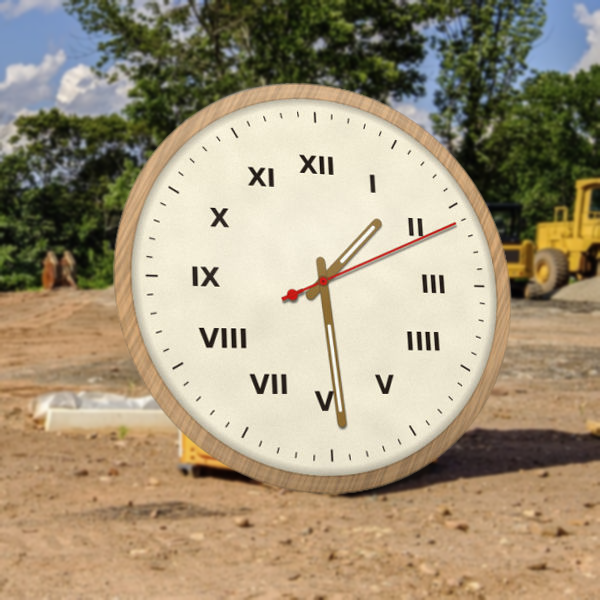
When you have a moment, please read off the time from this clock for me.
1:29:11
